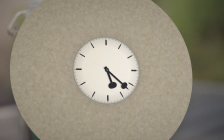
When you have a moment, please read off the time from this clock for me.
5:22
